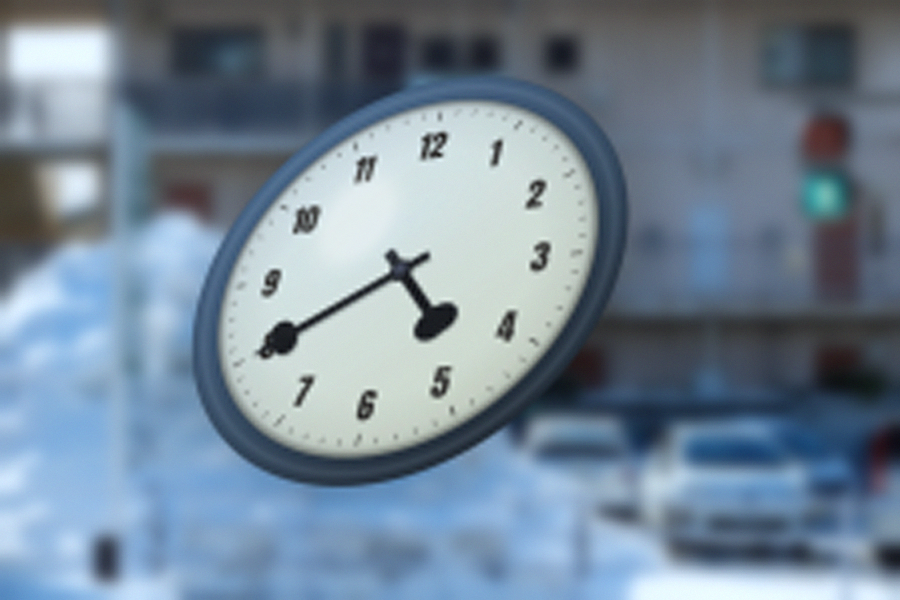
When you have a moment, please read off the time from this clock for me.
4:40
